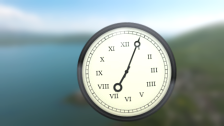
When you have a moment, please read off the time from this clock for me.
7:04
